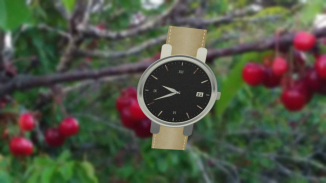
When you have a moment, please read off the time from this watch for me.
9:41
